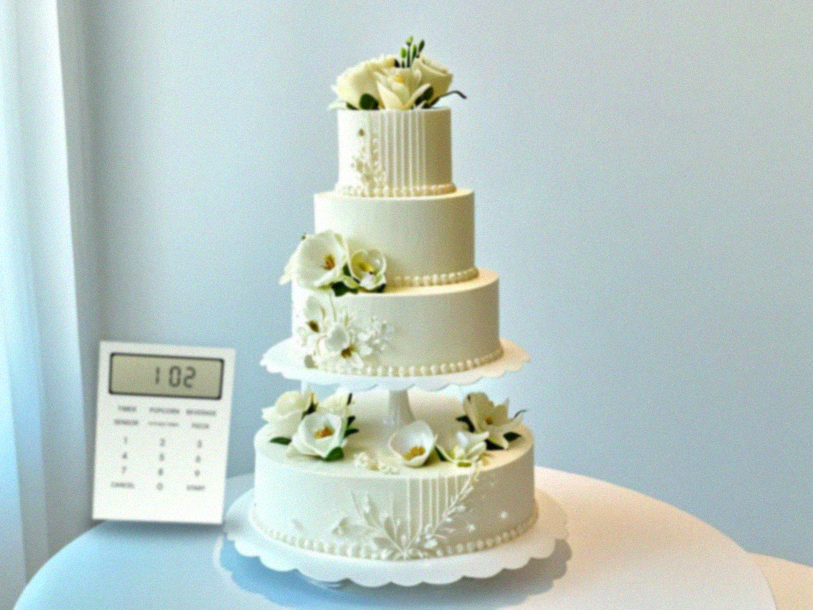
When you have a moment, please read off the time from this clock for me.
1:02
